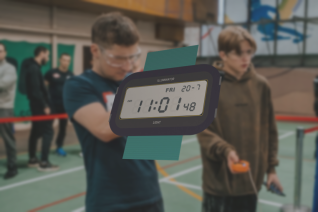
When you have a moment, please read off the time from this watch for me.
11:01:48
